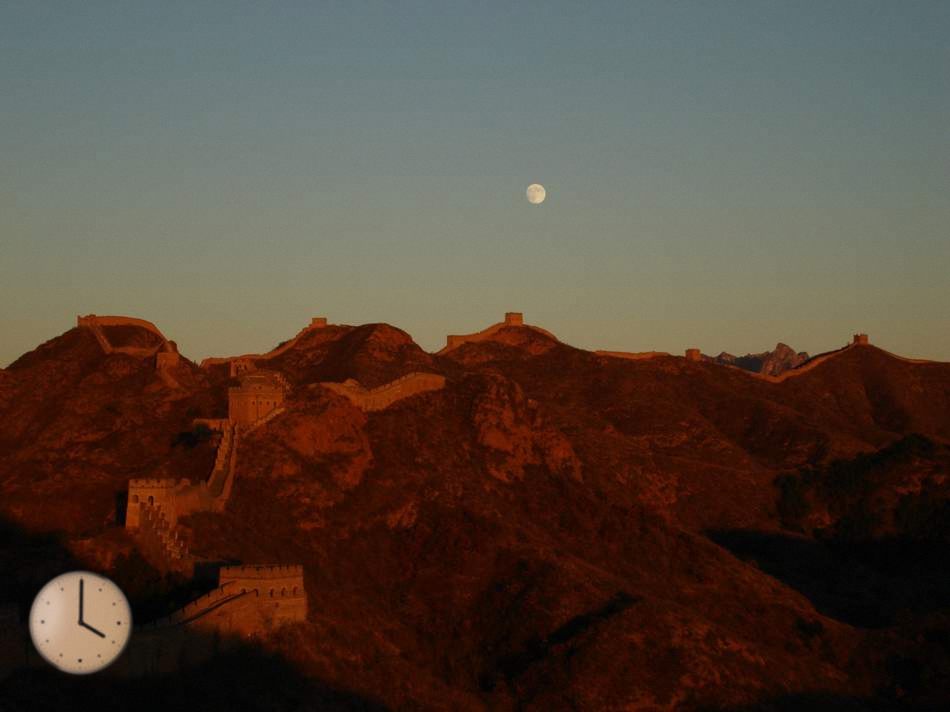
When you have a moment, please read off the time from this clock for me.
4:00
